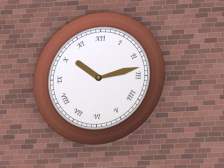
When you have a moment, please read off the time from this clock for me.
10:13
